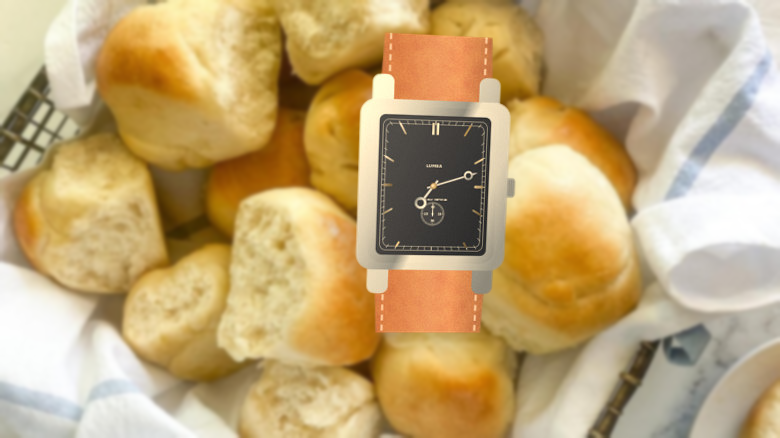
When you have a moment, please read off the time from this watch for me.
7:12
